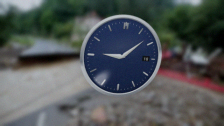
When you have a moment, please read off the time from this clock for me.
9:08
